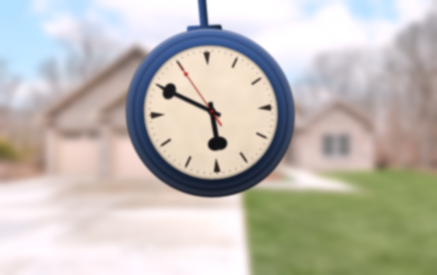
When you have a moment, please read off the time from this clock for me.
5:49:55
